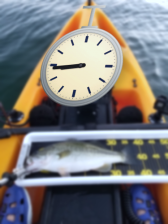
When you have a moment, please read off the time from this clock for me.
8:44
